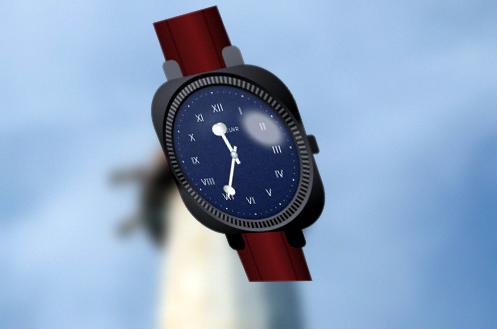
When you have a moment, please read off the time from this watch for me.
11:35
